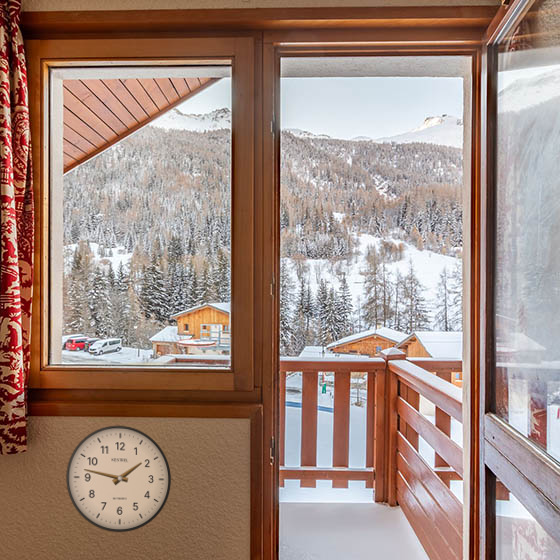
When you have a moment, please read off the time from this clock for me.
1:47
